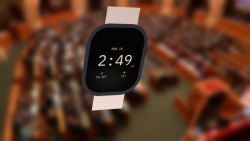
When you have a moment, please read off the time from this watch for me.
2:49
